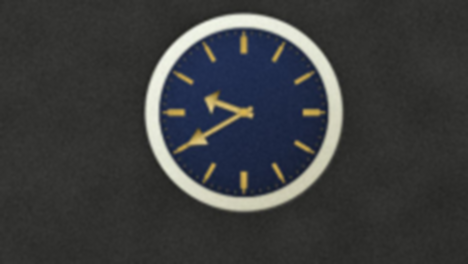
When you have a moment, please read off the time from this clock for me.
9:40
